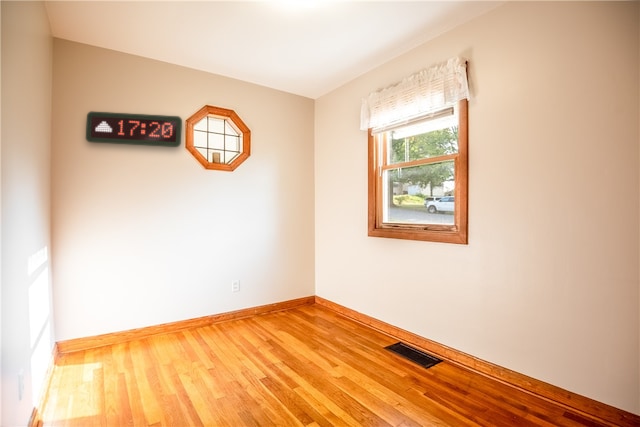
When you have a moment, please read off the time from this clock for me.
17:20
